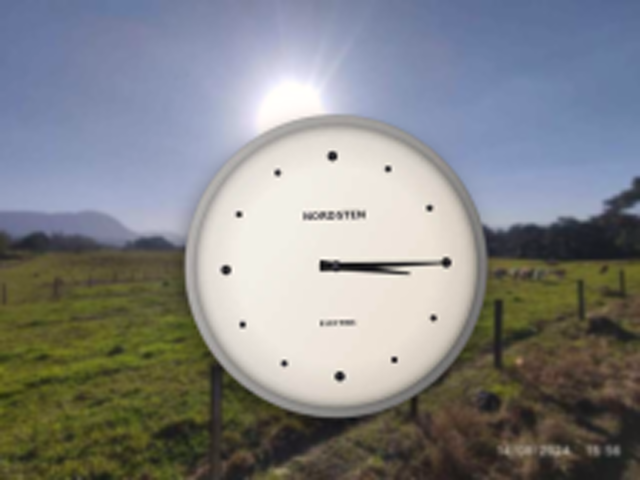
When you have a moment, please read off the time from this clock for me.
3:15
